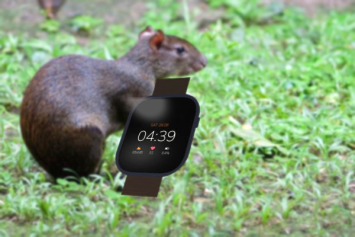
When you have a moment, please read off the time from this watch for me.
4:39
